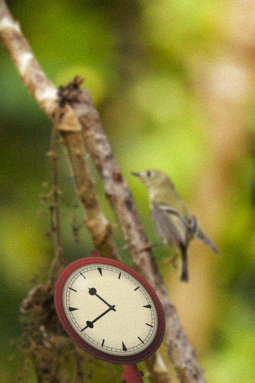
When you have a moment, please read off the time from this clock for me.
10:40
